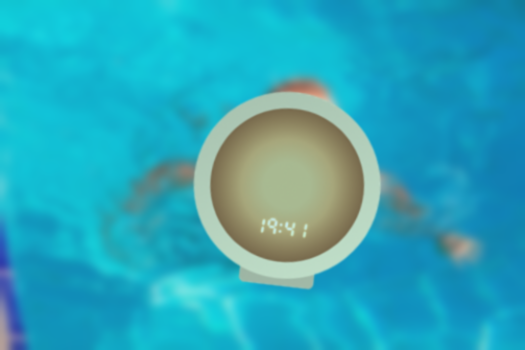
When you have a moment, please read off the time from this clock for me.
19:41
